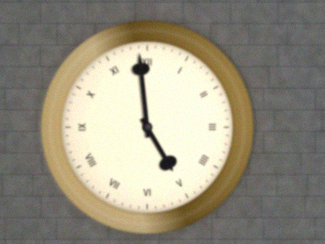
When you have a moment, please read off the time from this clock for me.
4:59
